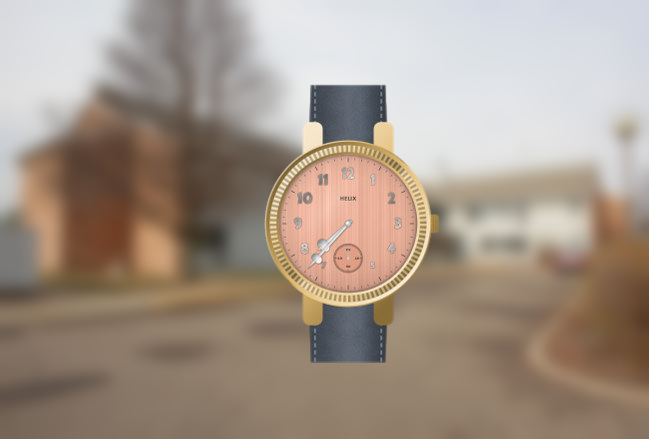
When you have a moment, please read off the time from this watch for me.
7:37
